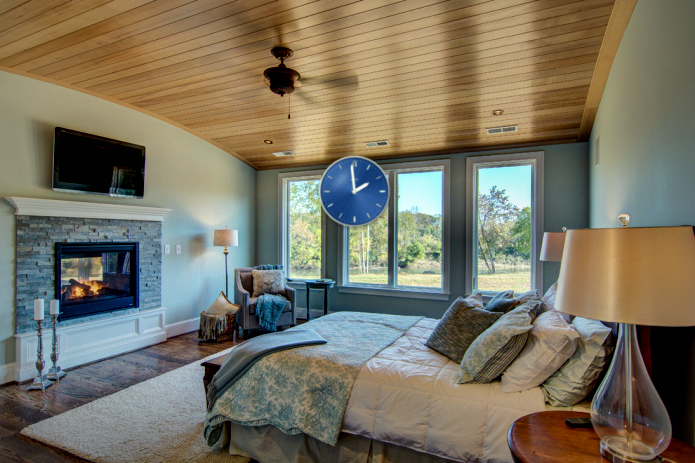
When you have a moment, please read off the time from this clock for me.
1:59
